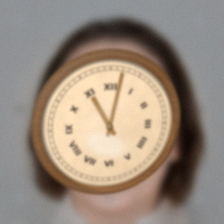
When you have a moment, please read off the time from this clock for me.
11:02
